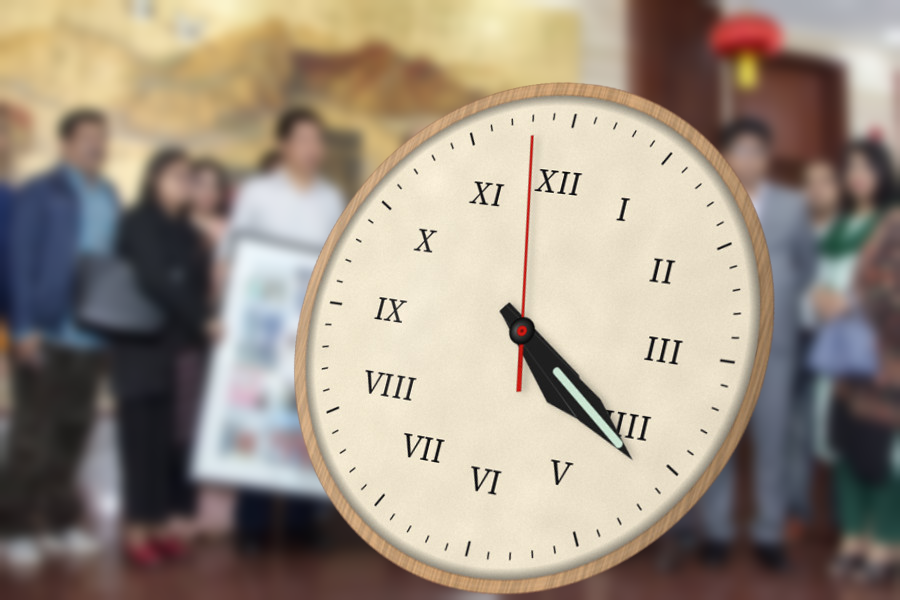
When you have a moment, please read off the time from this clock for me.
4:20:58
